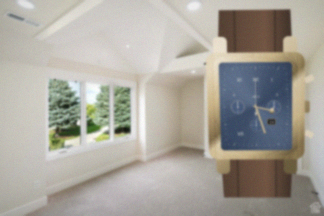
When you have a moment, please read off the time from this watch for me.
3:27
